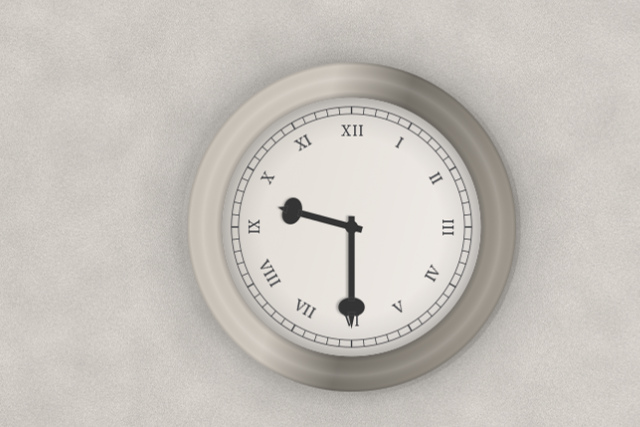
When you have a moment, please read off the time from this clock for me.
9:30
